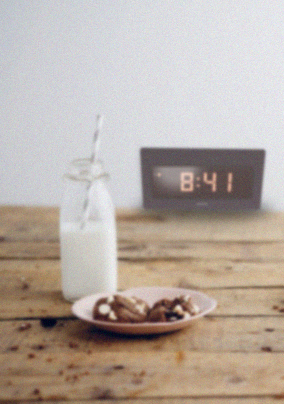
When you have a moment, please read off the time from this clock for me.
8:41
